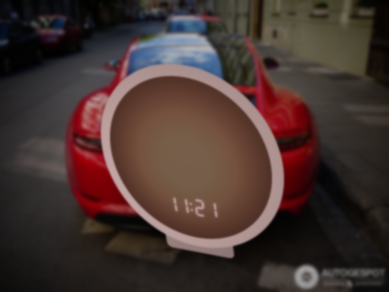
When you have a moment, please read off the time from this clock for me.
11:21
